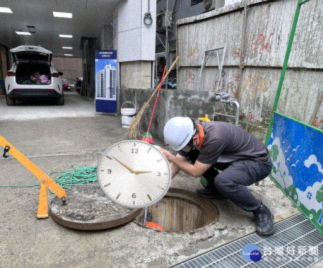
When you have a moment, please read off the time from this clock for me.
2:51
